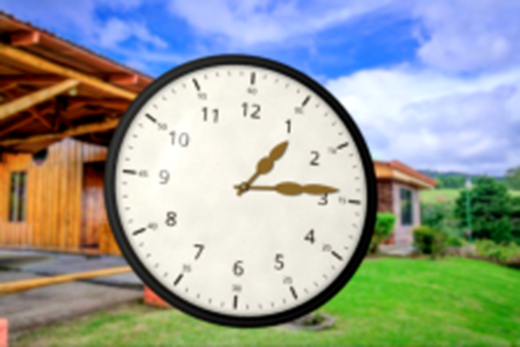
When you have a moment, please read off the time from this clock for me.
1:14
